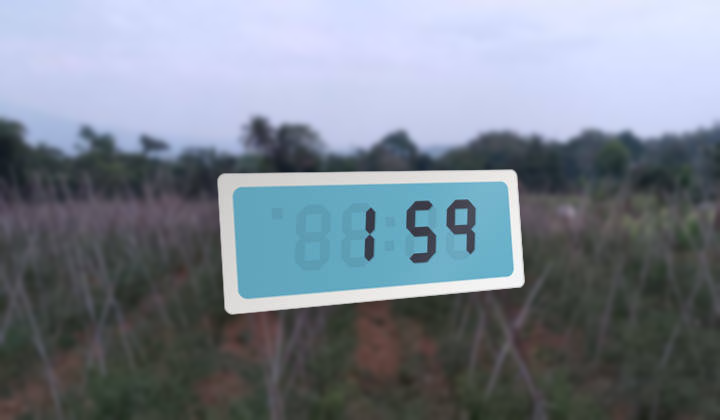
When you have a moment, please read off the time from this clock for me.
1:59
